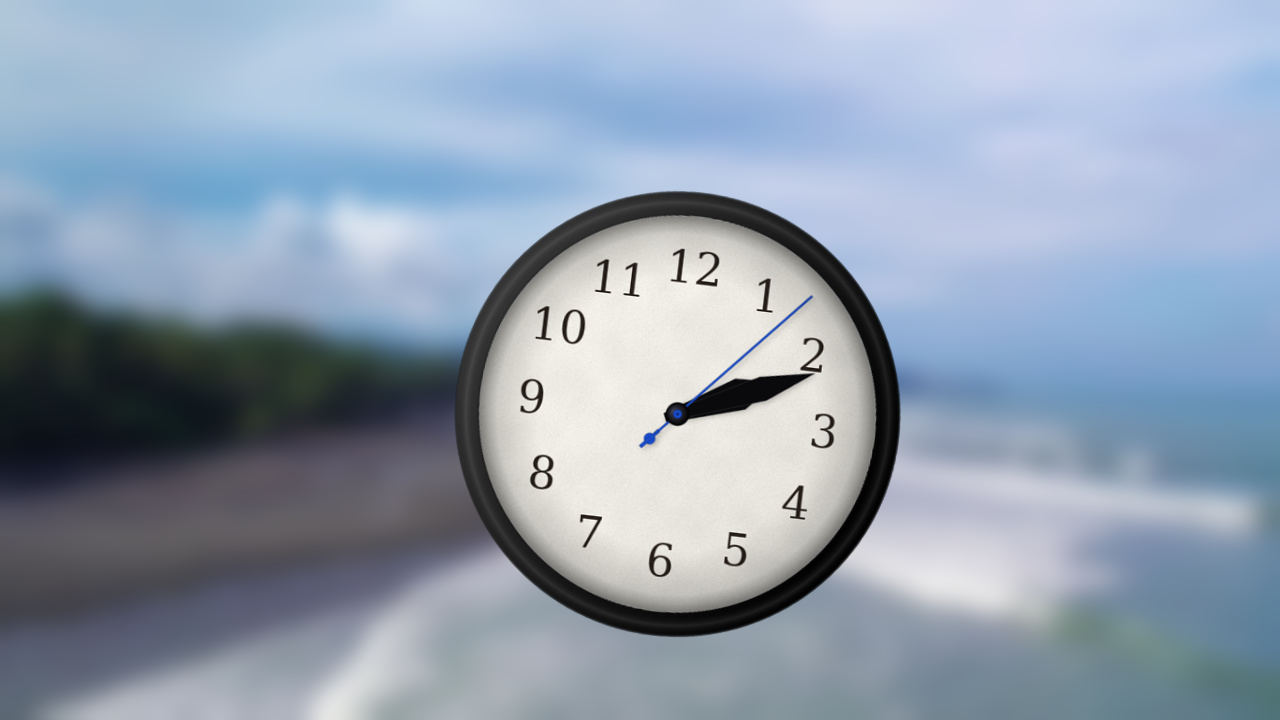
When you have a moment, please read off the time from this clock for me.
2:11:07
